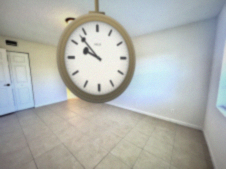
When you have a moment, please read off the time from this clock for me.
9:53
